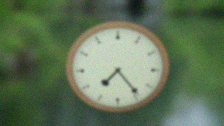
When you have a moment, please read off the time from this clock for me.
7:24
